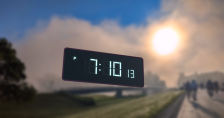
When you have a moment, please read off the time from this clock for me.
7:10:13
